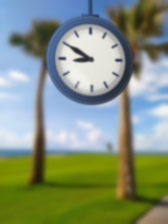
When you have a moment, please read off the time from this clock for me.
8:50
